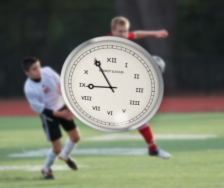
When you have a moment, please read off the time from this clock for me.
8:55
